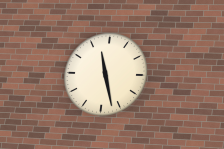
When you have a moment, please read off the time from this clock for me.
11:27
